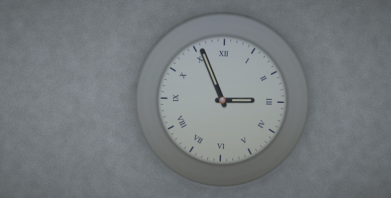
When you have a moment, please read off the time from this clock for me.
2:56
